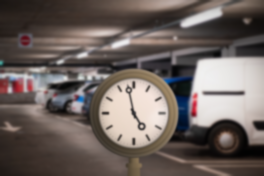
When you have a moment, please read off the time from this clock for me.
4:58
